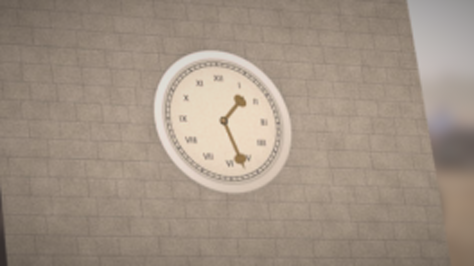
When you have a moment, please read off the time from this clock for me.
1:27
